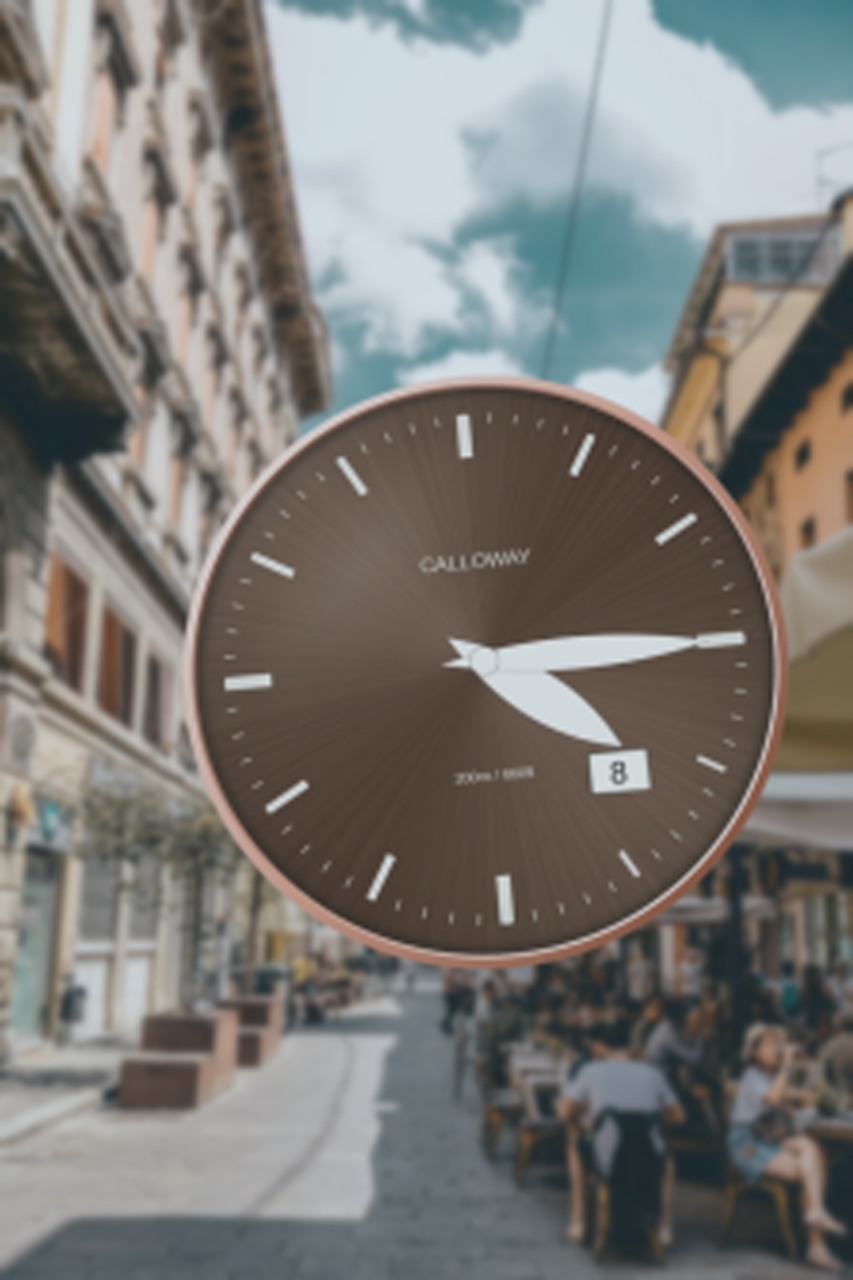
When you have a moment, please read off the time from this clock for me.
4:15
